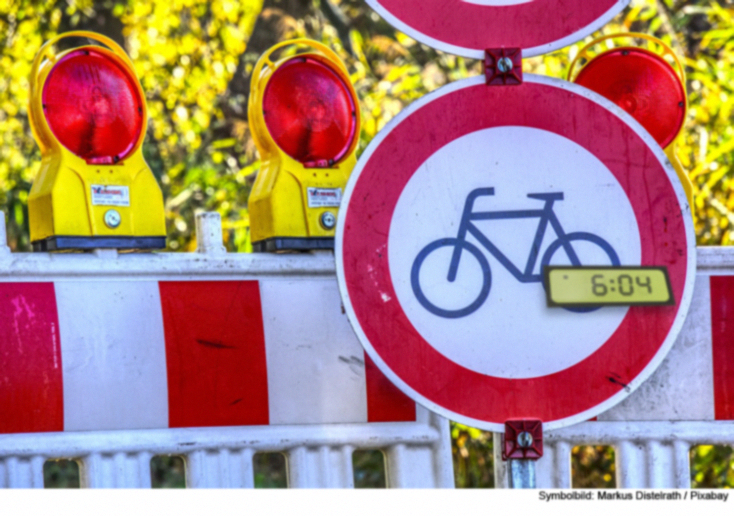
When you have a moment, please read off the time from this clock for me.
6:04
